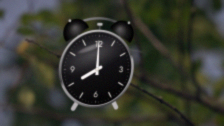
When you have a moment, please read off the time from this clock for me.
8:00
